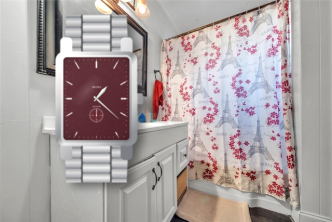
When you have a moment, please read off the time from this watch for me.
1:22
